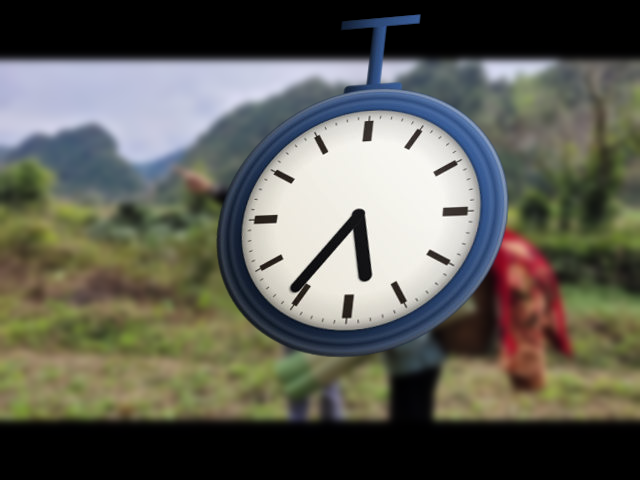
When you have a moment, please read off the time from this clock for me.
5:36
